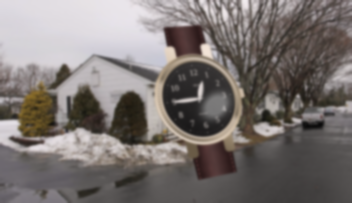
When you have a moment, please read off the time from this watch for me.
12:45
